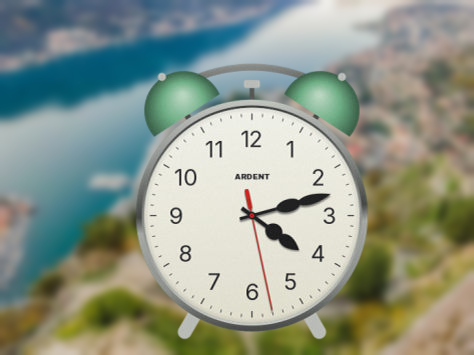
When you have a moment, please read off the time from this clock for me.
4:12:28
